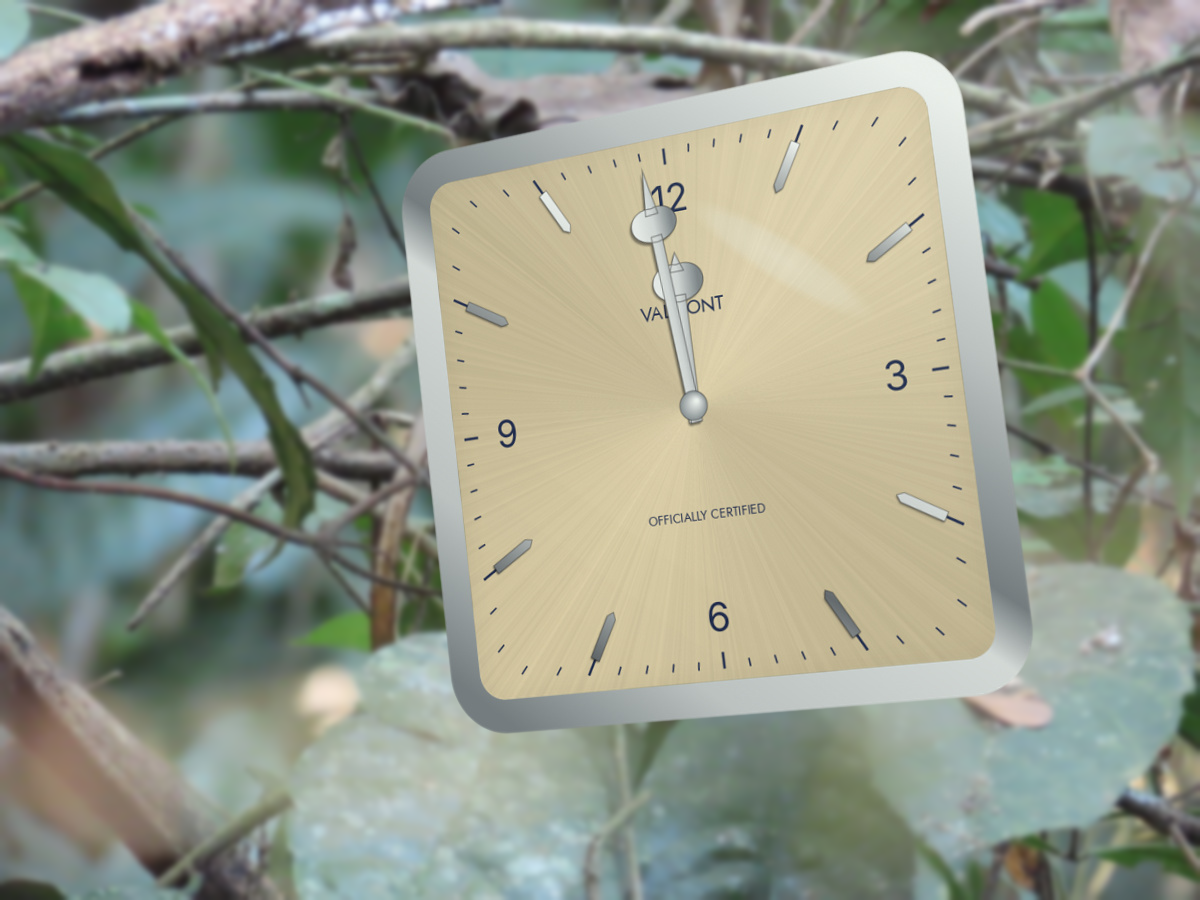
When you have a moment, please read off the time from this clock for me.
11:59
